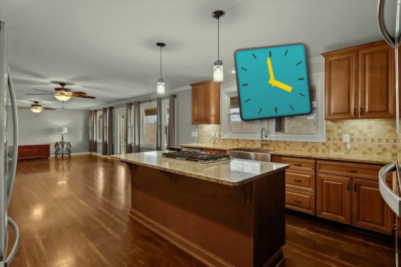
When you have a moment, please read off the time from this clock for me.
3:59
